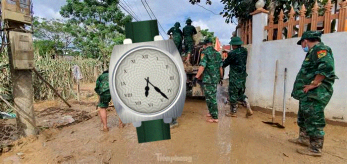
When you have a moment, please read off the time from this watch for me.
6:23
